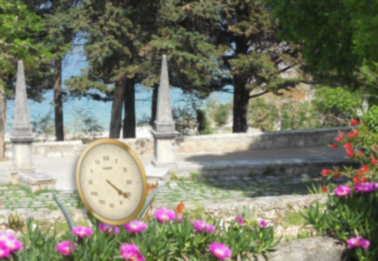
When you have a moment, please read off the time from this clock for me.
4:21
